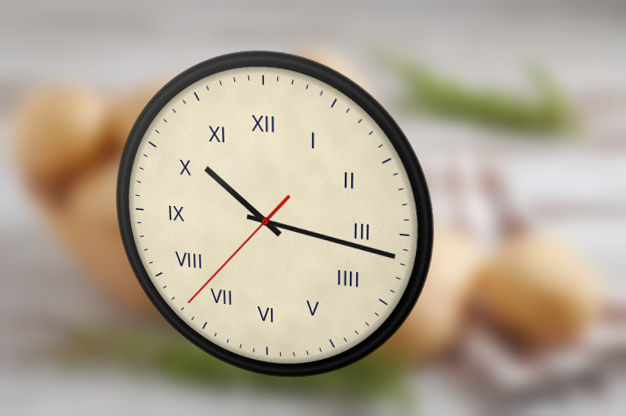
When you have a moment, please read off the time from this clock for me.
10:16:37
